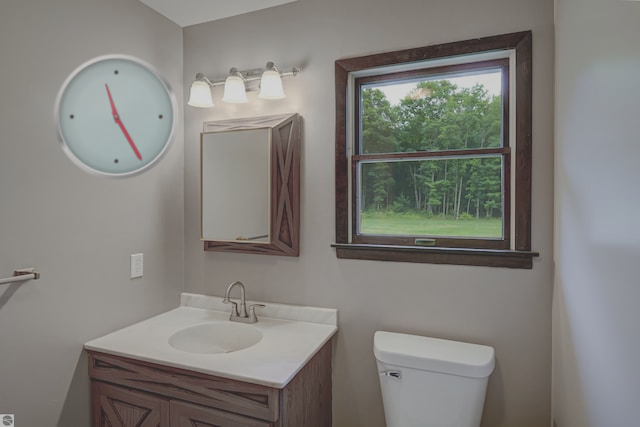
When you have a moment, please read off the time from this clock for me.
11:25
